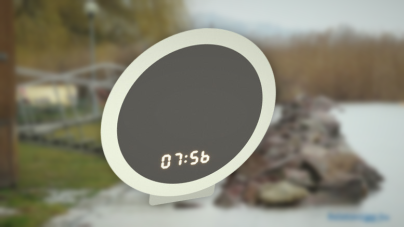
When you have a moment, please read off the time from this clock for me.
7:56
